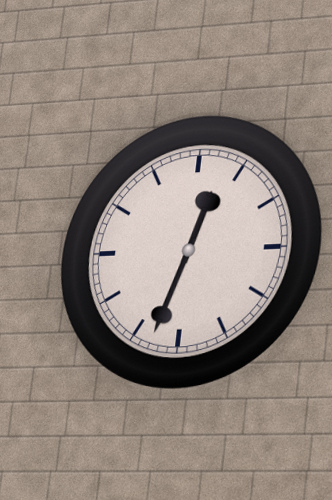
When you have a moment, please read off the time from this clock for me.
12:33
